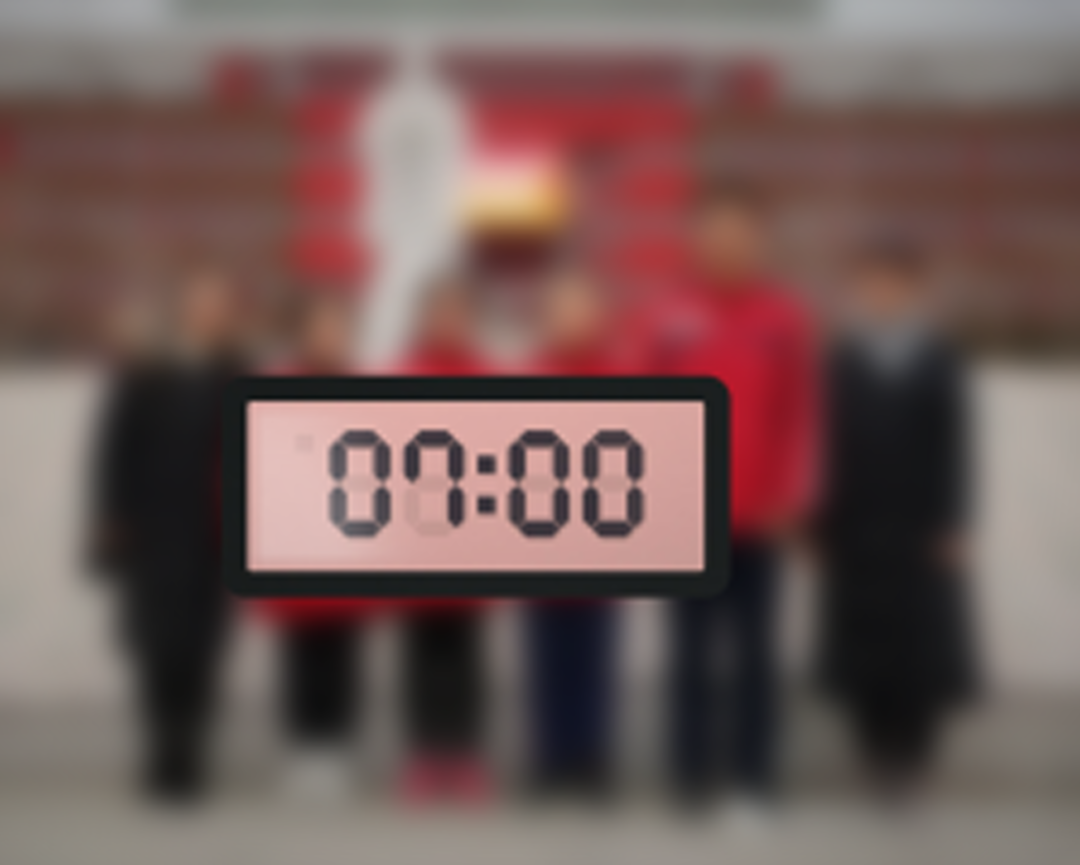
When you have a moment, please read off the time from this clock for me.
7:00
